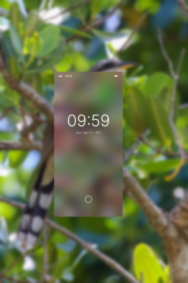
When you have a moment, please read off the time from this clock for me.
9:59
